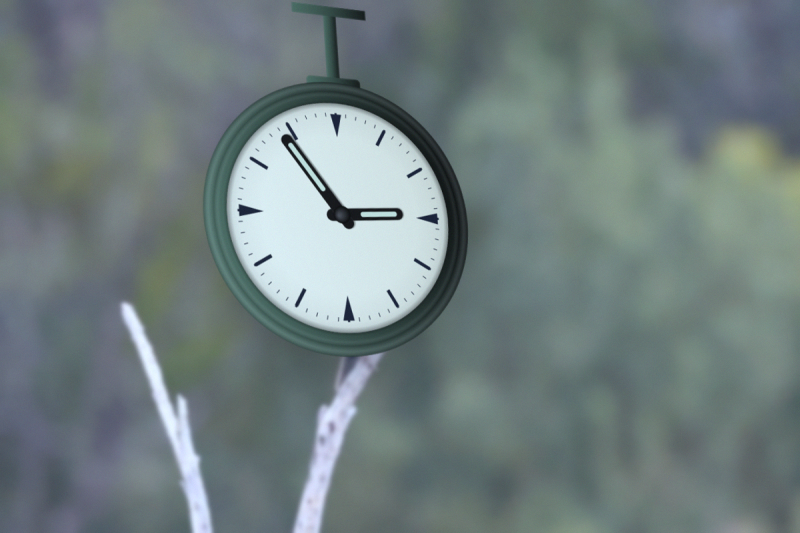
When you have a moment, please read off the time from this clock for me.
2:54
